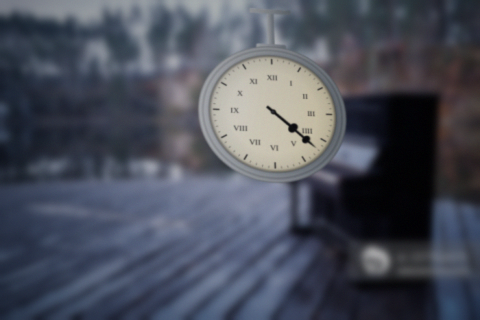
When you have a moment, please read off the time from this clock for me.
4:22
